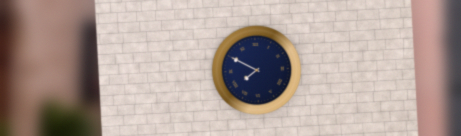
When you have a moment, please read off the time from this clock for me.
7:50
